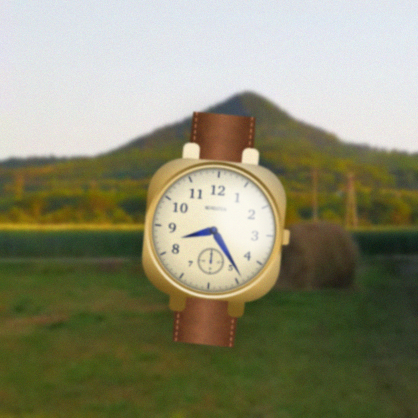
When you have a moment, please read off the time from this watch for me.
8:24
